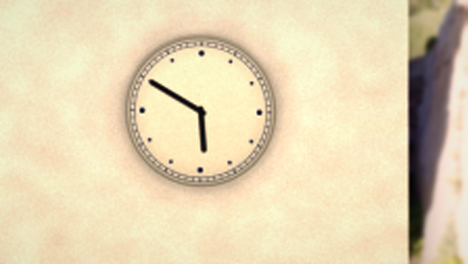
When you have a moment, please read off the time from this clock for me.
5:50
